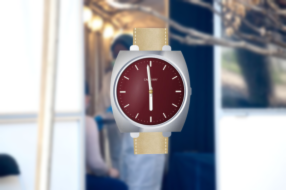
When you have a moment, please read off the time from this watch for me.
5:59
